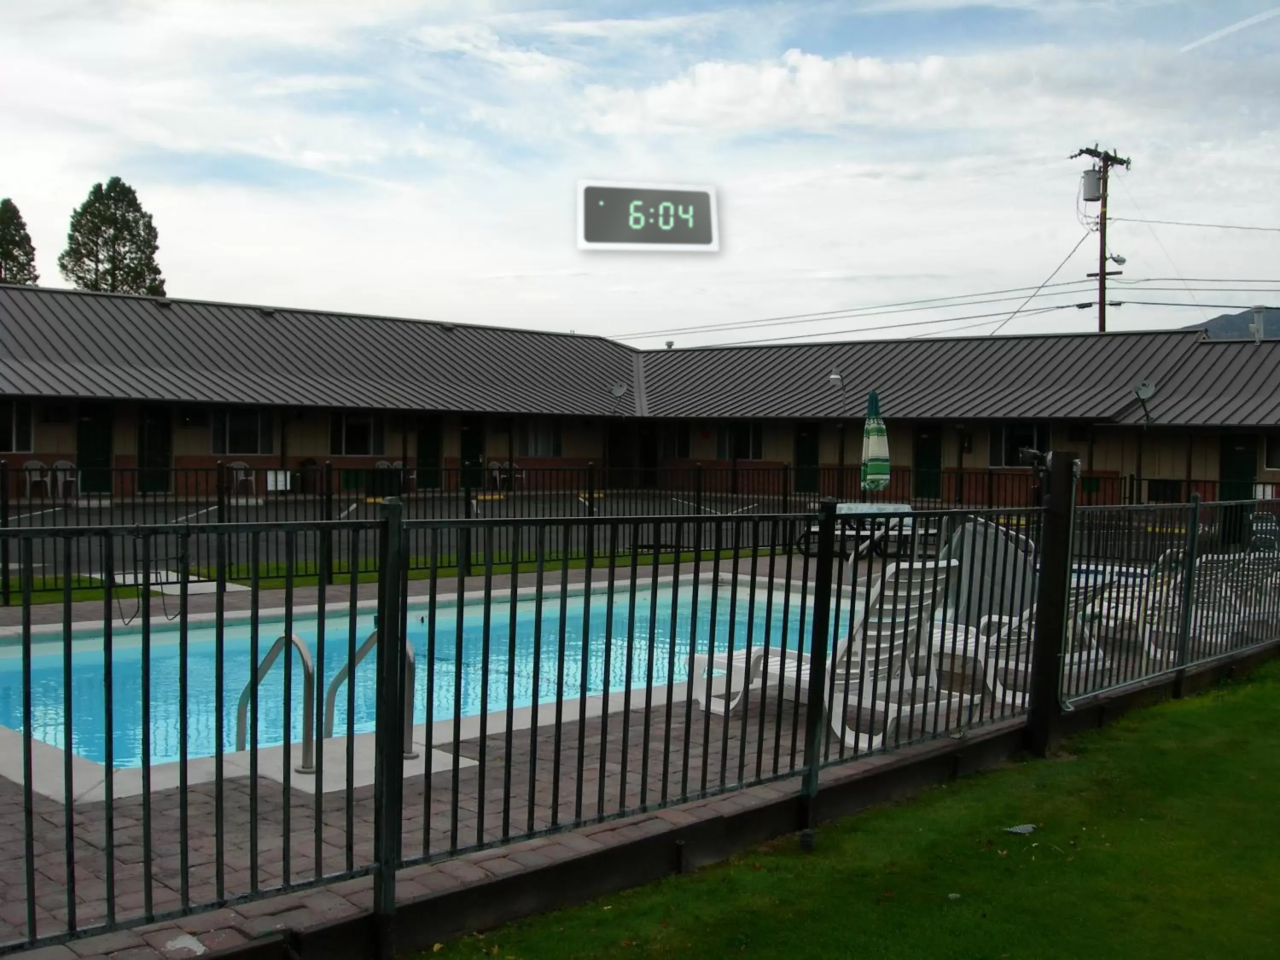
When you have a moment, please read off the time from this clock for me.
6:04
